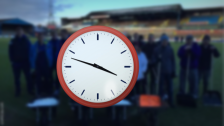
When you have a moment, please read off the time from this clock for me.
3:48
